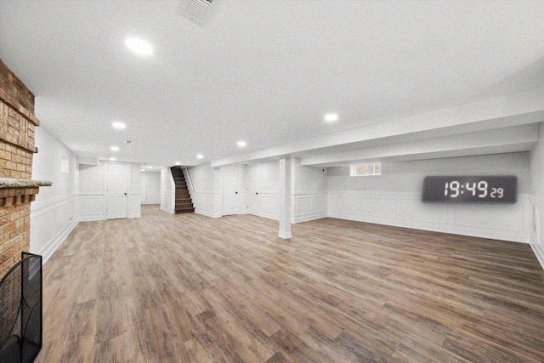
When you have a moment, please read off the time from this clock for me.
19:49:29
